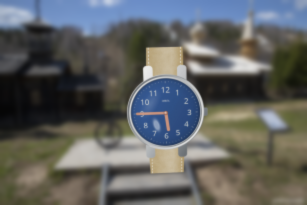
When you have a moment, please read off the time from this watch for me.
5:45
